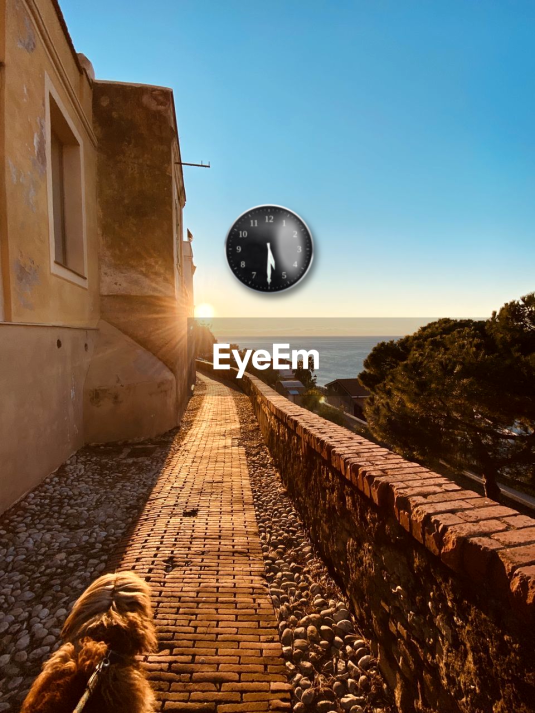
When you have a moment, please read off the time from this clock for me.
5:30
